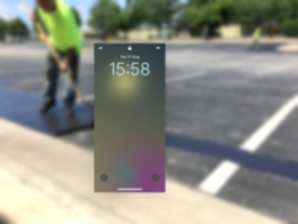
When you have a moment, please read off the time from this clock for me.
15:58
